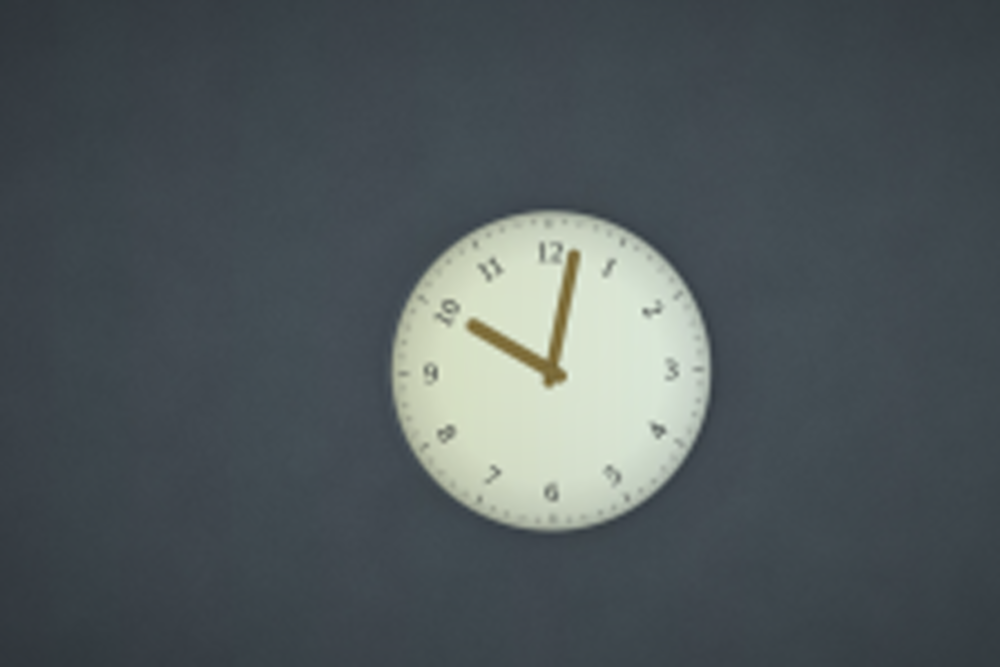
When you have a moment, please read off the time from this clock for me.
10:02
